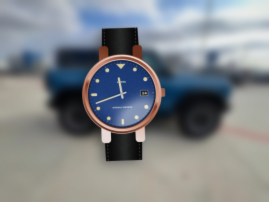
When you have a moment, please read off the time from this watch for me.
11:42
